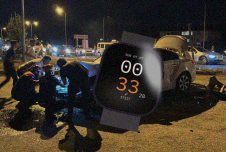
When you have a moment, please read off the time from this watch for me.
0:33
